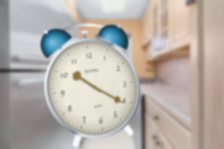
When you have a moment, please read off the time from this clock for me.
10:21
